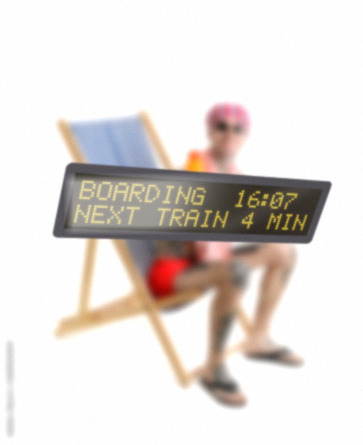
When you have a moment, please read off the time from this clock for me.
16:07
